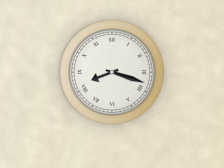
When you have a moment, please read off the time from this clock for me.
8:18
